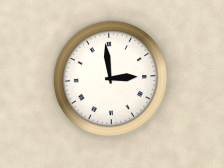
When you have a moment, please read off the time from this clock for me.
2:59
